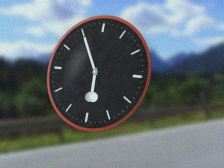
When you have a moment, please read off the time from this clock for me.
5:55
